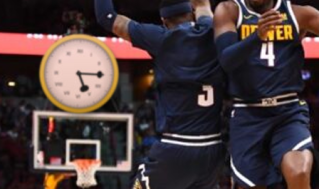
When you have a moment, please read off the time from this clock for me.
5:15
